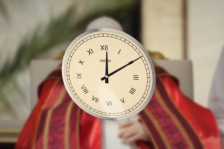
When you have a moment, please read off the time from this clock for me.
12:10
